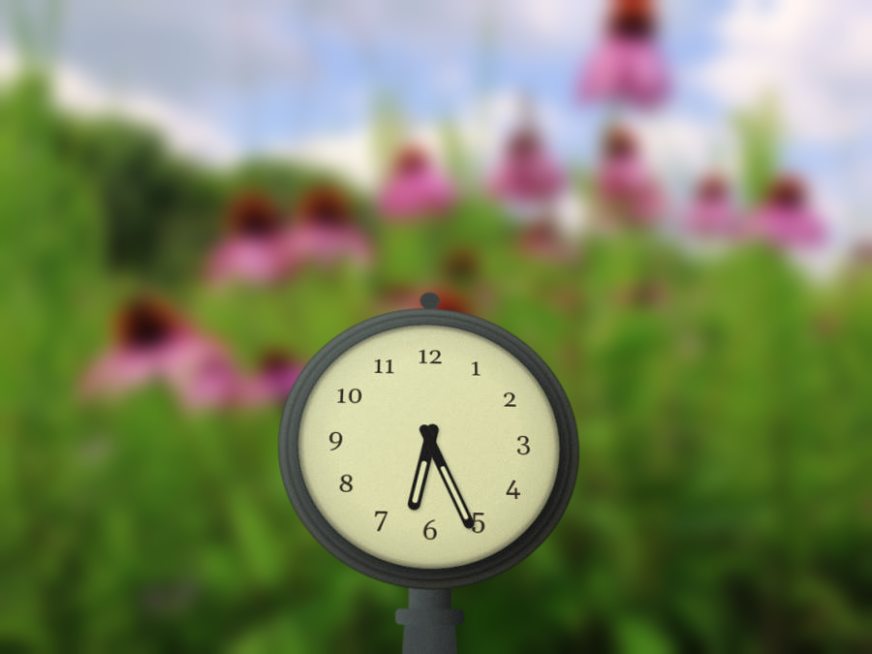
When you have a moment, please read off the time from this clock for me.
6:26
